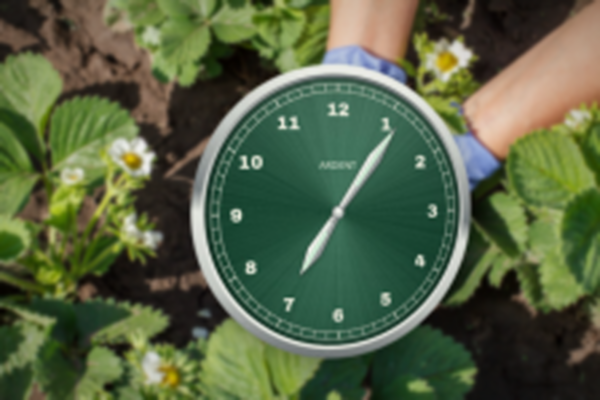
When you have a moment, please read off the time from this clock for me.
7:06
